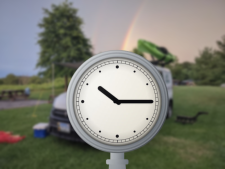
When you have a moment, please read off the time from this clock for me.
10:15
